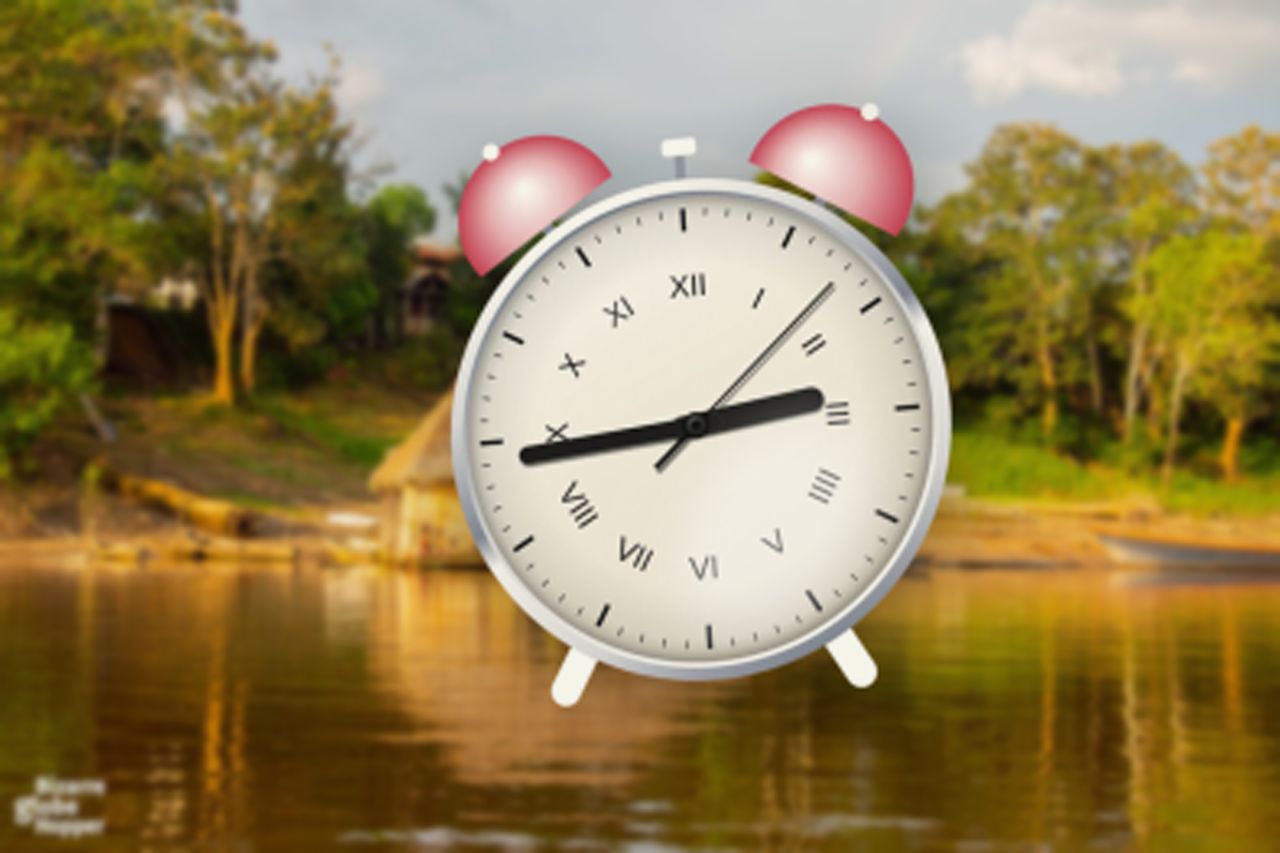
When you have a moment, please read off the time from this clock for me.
2:44:08
